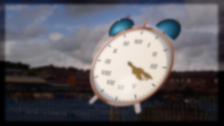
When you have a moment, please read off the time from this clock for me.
4:19
